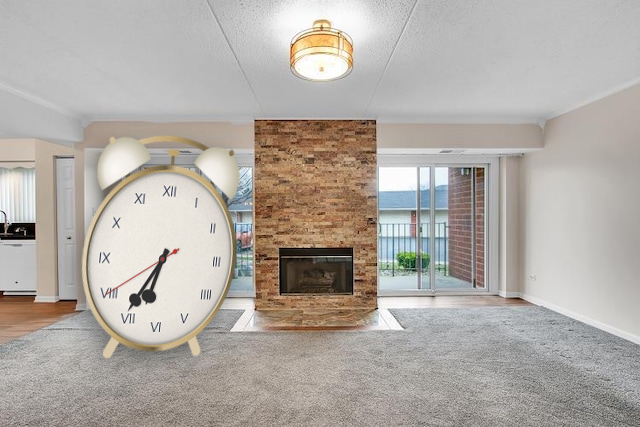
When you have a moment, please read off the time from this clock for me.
6:35:40
